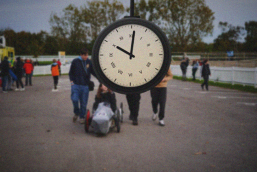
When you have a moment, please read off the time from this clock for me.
10:01
